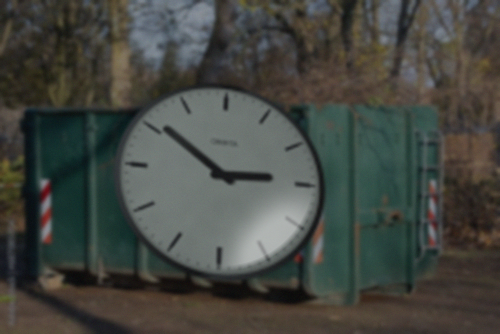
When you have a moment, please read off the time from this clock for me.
2:51
